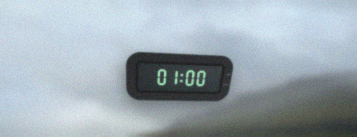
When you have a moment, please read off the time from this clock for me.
1:00
